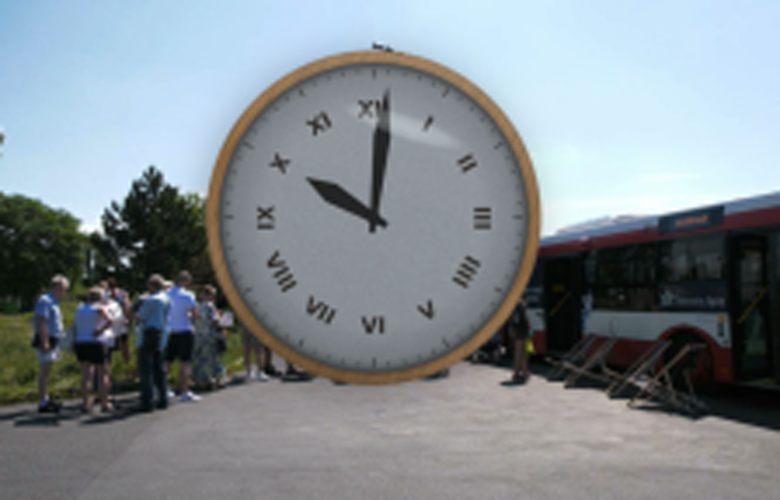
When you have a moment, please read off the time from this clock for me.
10:01
